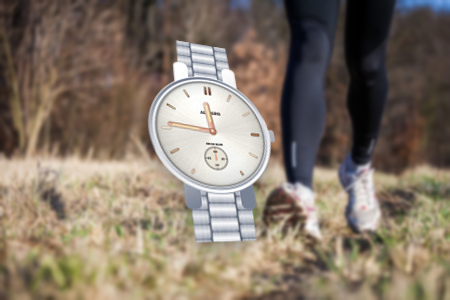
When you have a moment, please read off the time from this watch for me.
11:46
